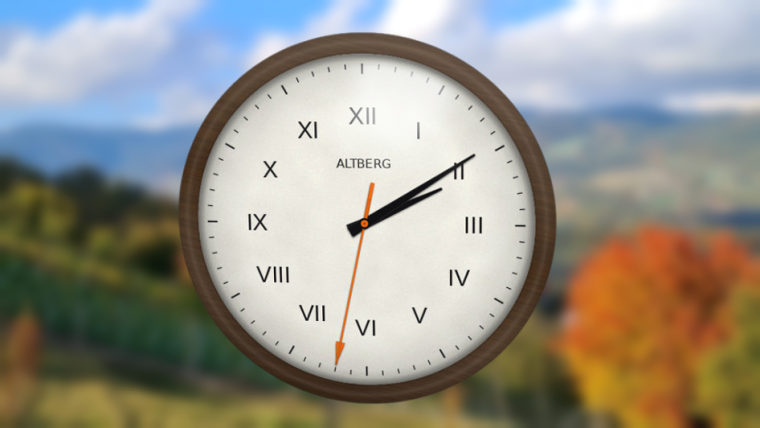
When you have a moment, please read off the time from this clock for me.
2:09:32
